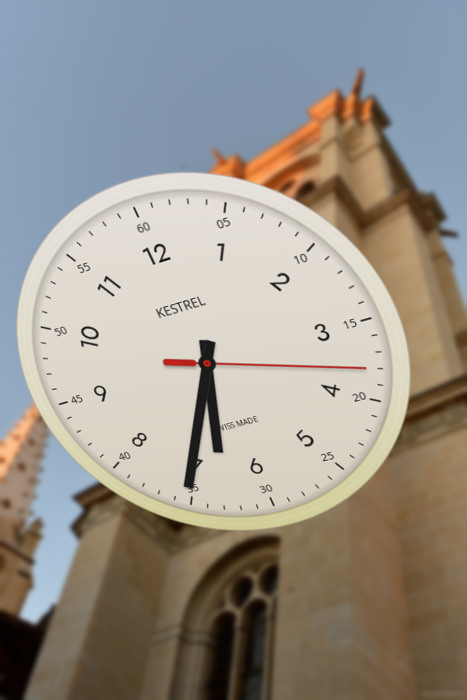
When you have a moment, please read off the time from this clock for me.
6:35:18
